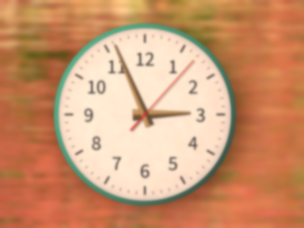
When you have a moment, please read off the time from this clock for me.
2:56:07
